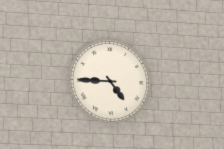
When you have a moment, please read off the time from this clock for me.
4:45
